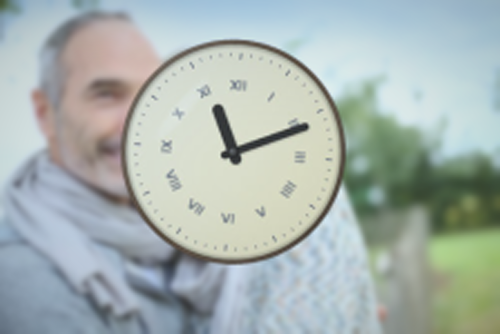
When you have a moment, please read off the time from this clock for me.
11:11
